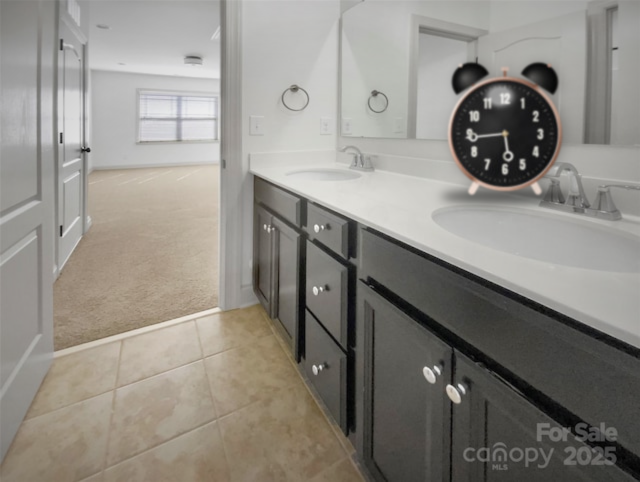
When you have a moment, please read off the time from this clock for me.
5:44
